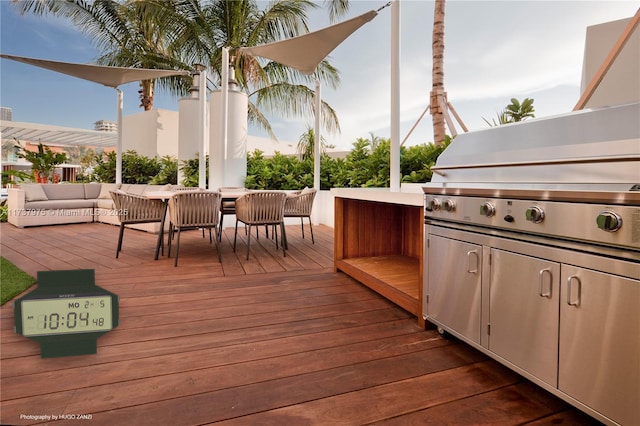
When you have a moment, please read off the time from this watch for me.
10:04:48
